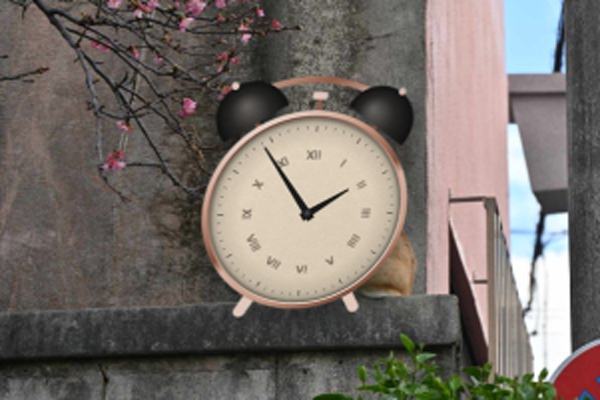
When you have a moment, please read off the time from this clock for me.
1:54
